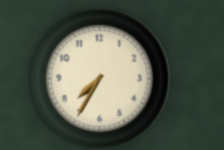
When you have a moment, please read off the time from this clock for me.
7:35
